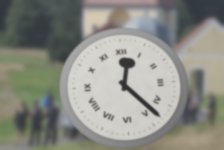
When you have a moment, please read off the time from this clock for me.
12:23
